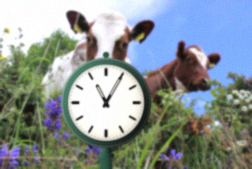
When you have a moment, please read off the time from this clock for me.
11:05
